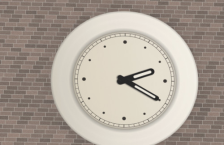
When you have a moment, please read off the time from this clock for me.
2:20
